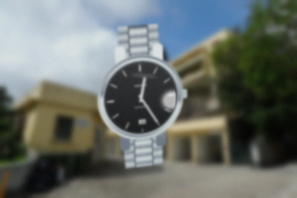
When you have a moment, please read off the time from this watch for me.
12:25
